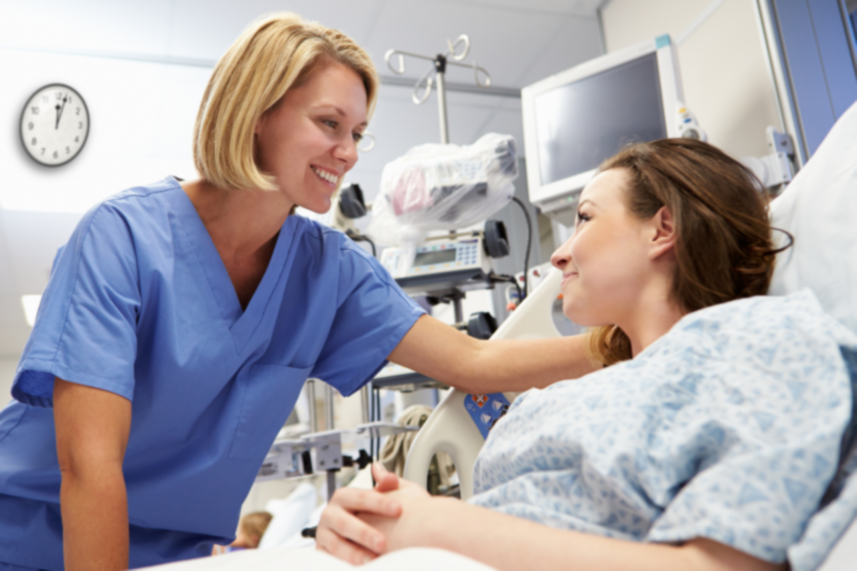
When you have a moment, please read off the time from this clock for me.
12:03
